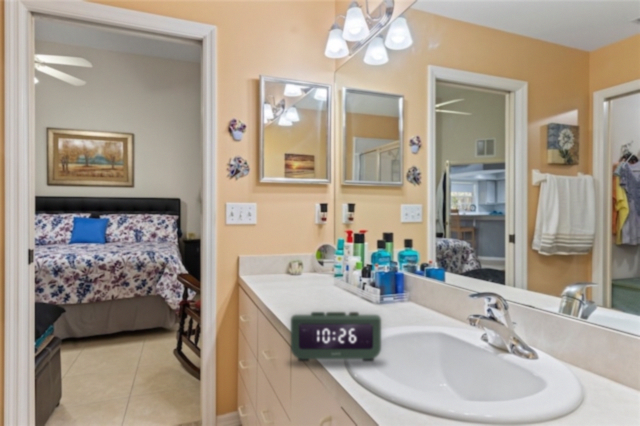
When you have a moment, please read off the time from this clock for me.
10:26
